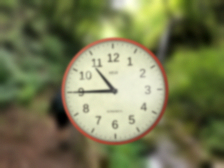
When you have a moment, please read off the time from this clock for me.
10:45
